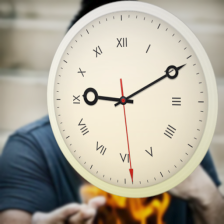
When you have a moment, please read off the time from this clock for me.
9:10:29
